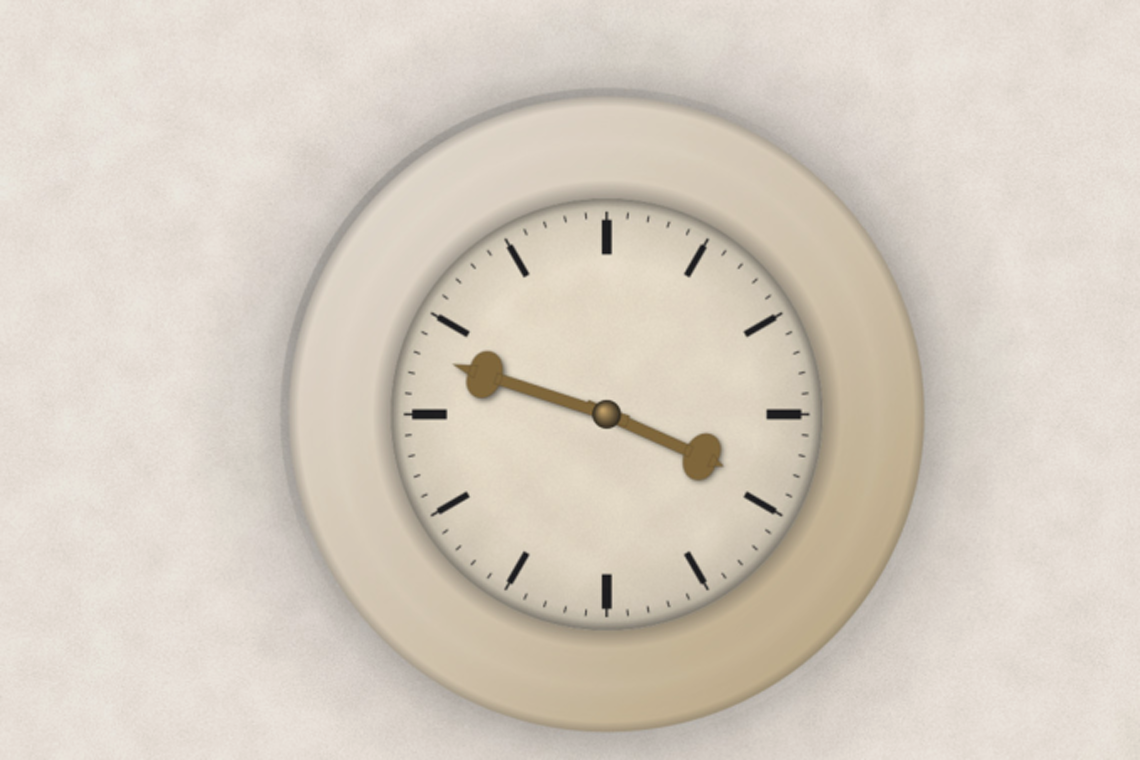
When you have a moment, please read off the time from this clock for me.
3:48
